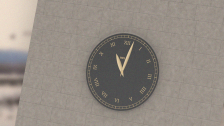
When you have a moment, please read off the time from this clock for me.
11:02
